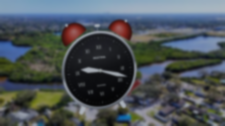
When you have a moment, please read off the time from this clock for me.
9:18
